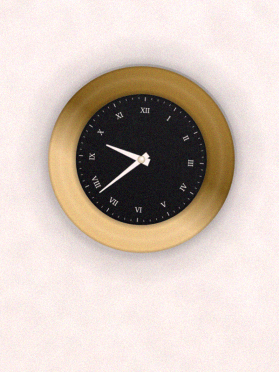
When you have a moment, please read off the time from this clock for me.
9:38
